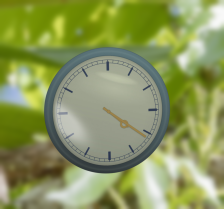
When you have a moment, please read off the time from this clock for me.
4:21
